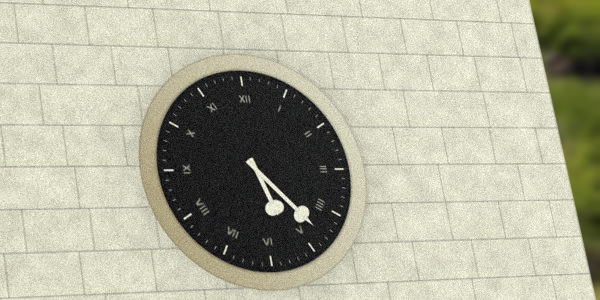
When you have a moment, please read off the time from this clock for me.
5:23
